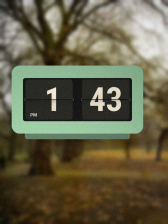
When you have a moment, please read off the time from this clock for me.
1:43
